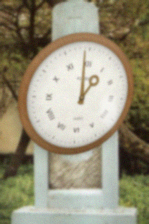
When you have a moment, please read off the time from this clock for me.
12:59
